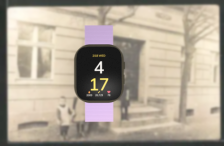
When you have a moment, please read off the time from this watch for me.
4:17
